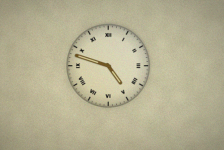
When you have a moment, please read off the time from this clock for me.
4:48
